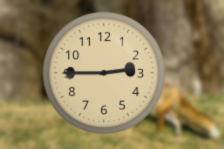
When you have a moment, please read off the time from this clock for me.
2:45
